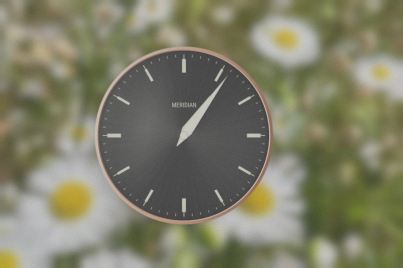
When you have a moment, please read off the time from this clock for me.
1:06
